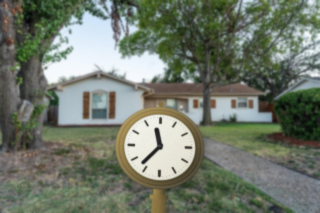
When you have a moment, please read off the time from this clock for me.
11:37
